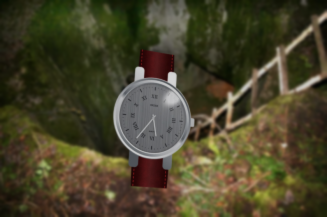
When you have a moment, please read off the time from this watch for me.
5:36
